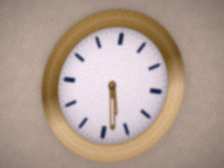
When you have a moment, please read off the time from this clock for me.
5:28
